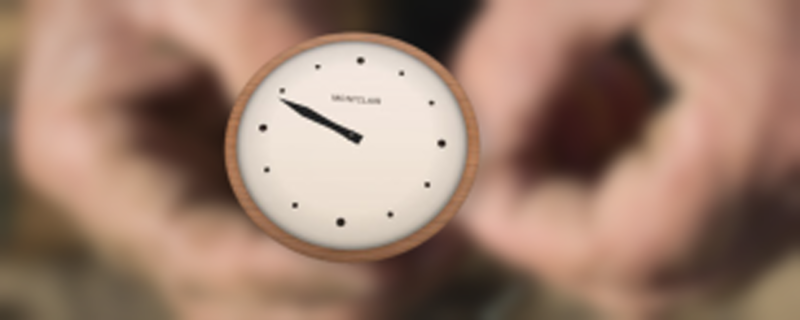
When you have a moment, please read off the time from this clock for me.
9:49
